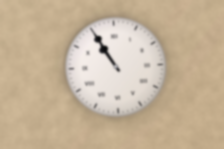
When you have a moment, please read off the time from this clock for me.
10:55
